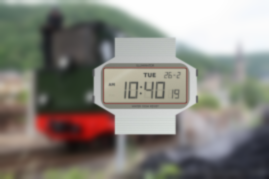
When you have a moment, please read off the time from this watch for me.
10:40
